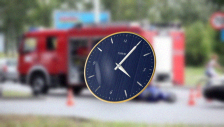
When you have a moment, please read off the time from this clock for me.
4:05
